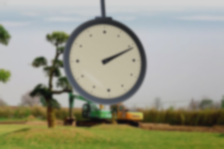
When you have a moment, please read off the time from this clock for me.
2:11
